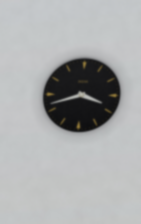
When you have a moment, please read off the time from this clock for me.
3:42
